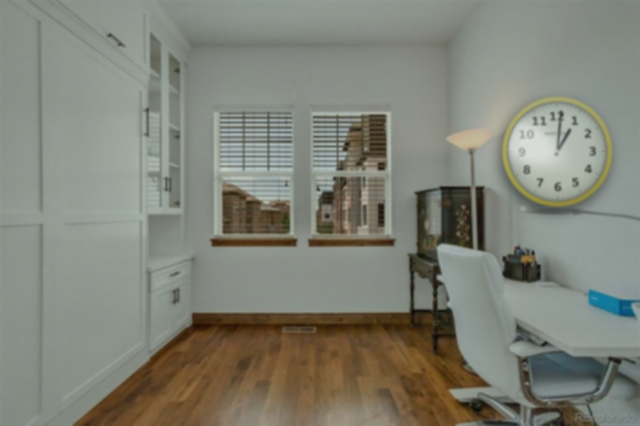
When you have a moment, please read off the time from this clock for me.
1:01
